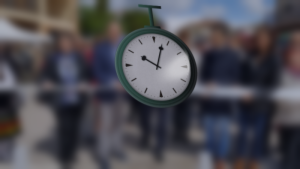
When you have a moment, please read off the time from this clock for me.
10:03
